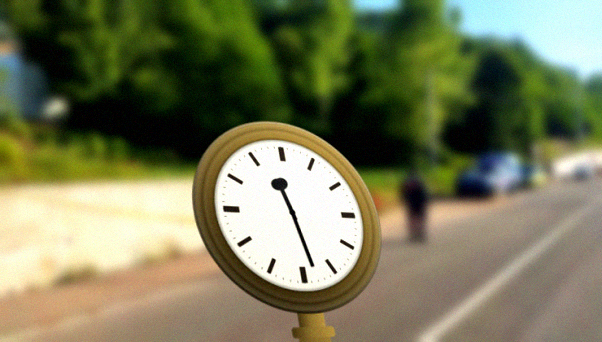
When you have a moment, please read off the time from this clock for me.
11:28
